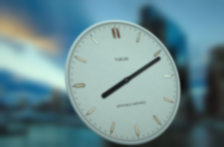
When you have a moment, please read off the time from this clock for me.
8:11
